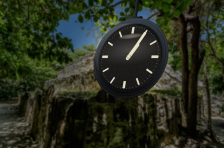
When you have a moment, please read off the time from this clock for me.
1:05
